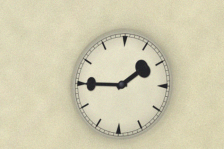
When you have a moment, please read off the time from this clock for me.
1:45
